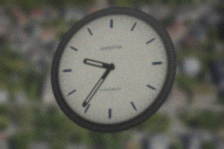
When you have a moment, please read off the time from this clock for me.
9:36
